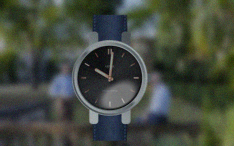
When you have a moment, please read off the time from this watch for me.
10:01
